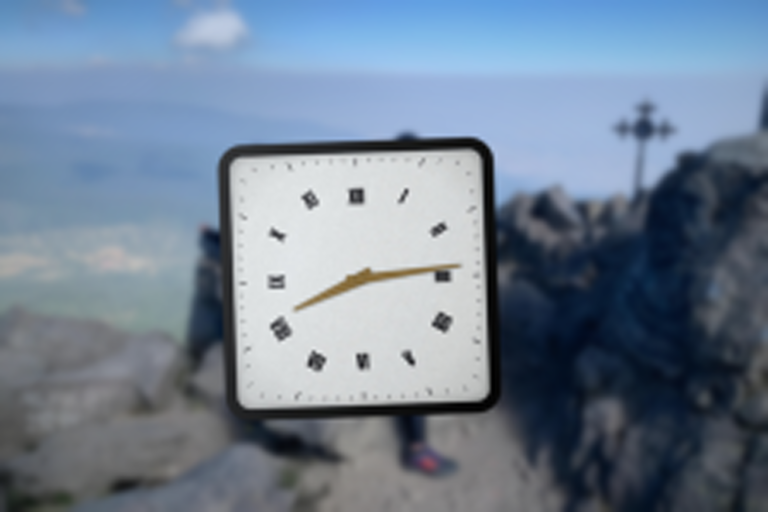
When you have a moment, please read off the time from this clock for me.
8:14
